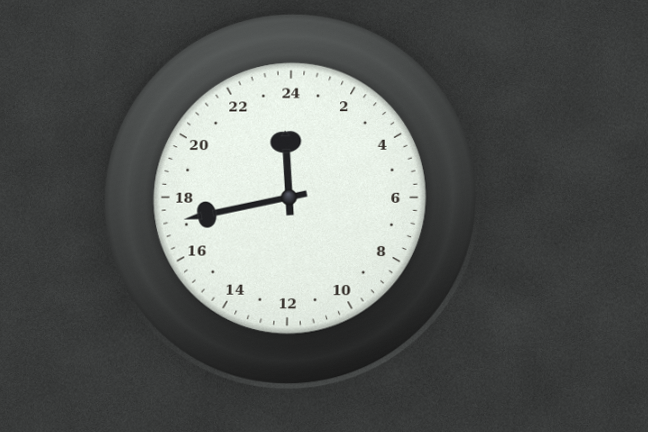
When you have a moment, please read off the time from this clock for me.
23:43
